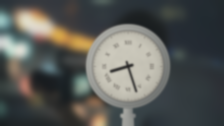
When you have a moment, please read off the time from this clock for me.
8:27
